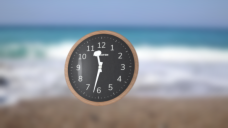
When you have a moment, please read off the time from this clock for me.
11:32
